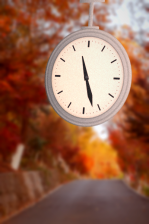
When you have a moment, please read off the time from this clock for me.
11:27
